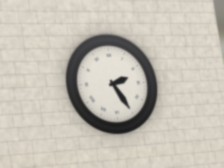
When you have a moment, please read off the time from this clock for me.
2:25
